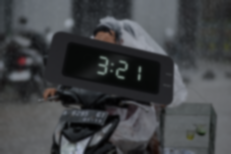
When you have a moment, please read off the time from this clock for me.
3:21
